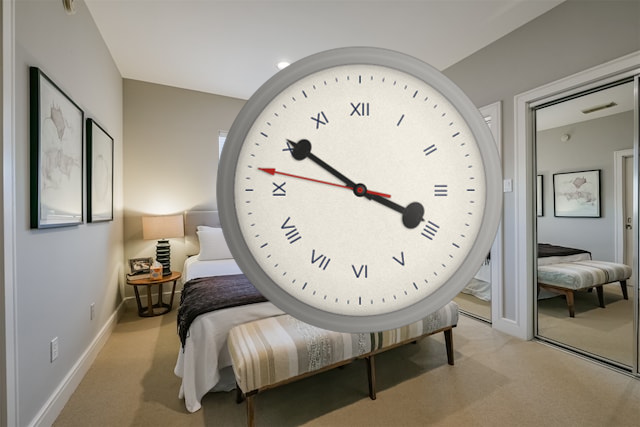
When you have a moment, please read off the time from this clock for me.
3:50:47
